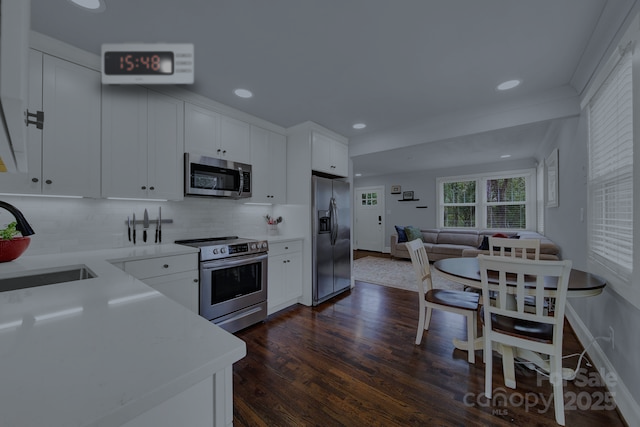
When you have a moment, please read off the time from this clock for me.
15:48
